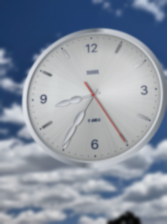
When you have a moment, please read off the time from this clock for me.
8:35:25
